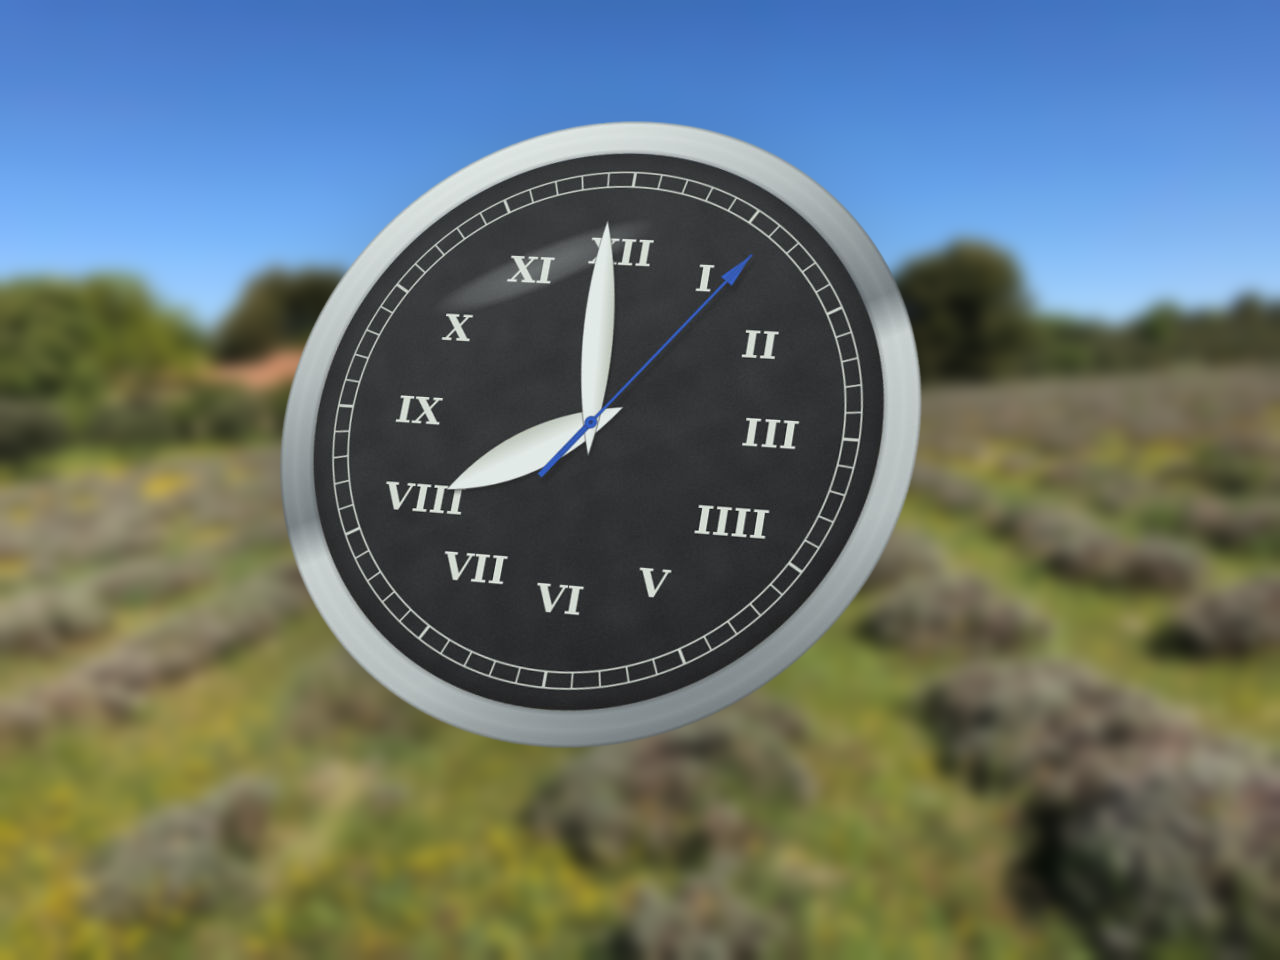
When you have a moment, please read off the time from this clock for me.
7:59:06
